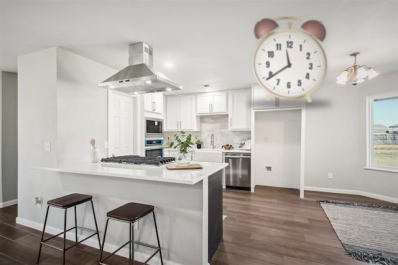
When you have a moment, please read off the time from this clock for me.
11:39
